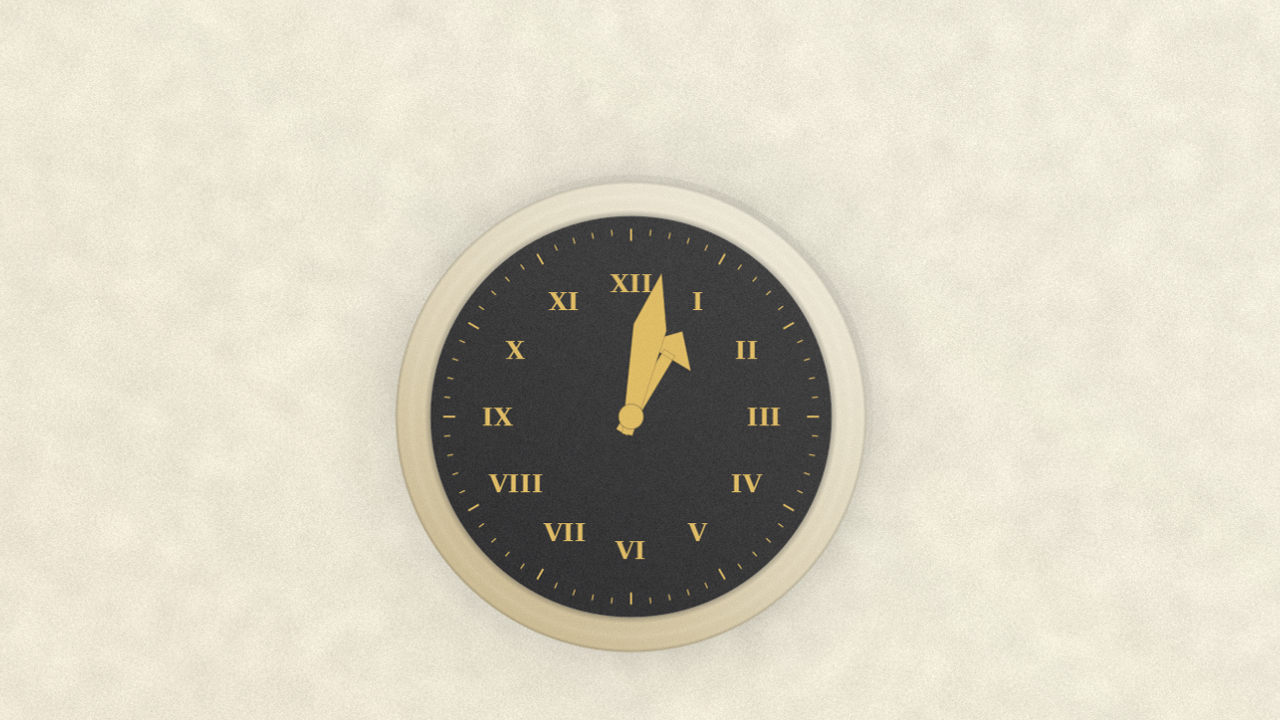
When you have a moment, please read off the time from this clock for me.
1:02
